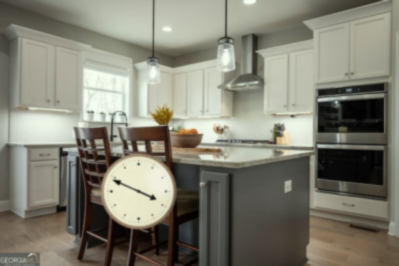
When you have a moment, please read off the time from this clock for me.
3:49
